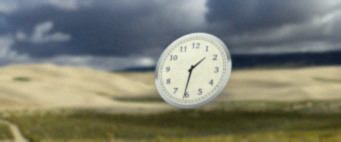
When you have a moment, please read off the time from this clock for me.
1:31
